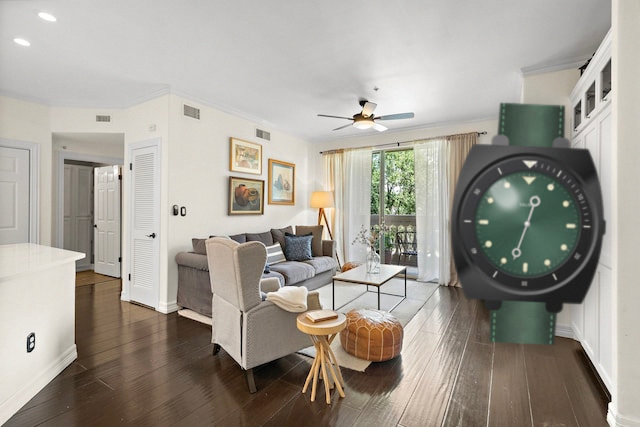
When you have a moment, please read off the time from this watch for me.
12:33
